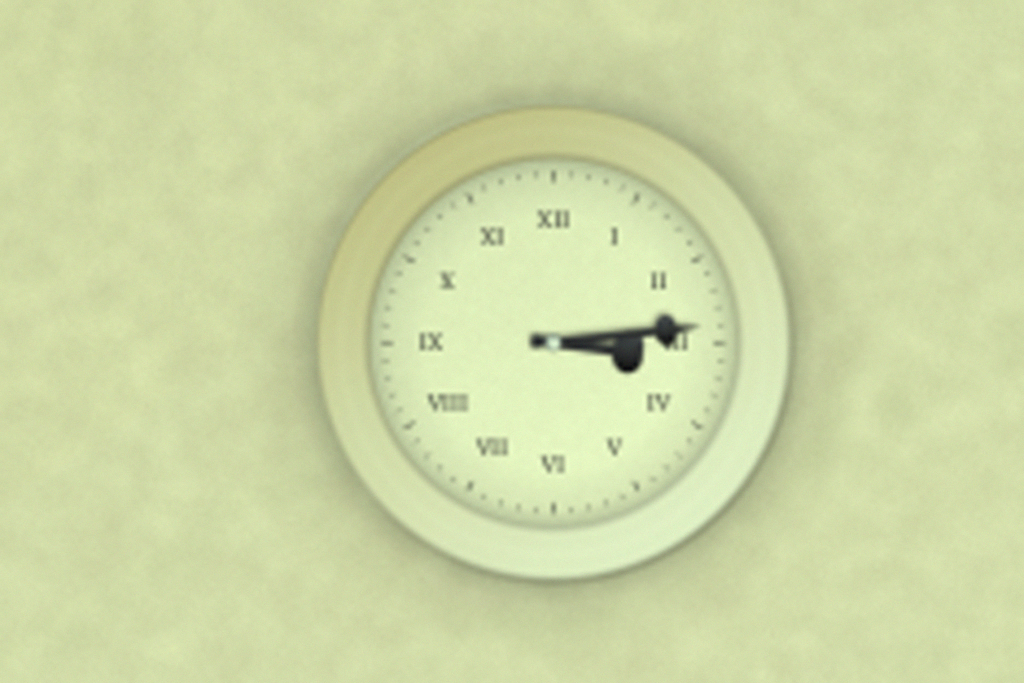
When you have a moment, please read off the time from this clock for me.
3:14
